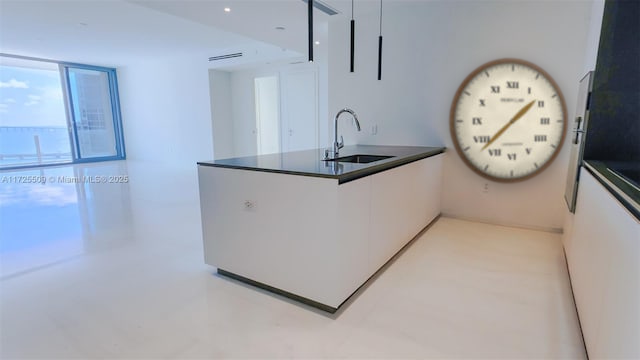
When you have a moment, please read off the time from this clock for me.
1:38
